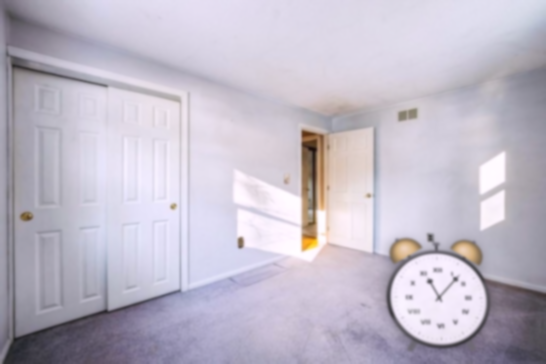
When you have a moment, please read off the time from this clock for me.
11:07
